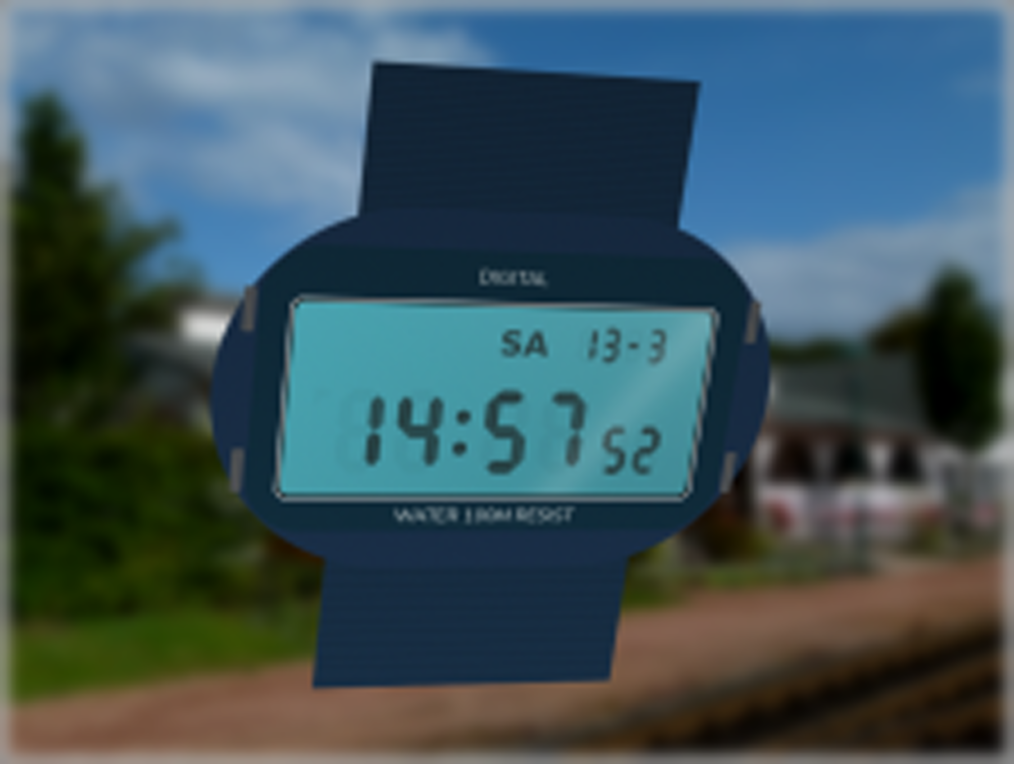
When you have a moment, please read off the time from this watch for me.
14:57:52
